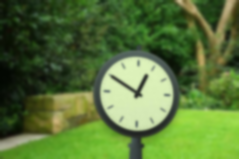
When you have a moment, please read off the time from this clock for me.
12:50
